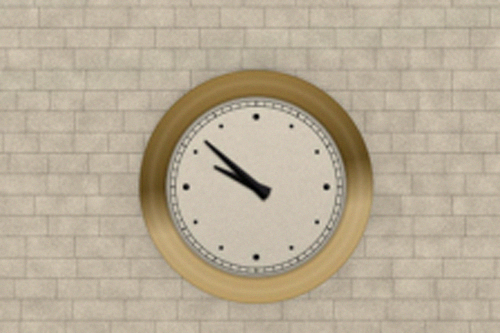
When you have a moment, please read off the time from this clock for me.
9:52
